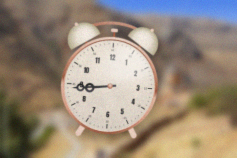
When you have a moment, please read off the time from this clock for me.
8:44
